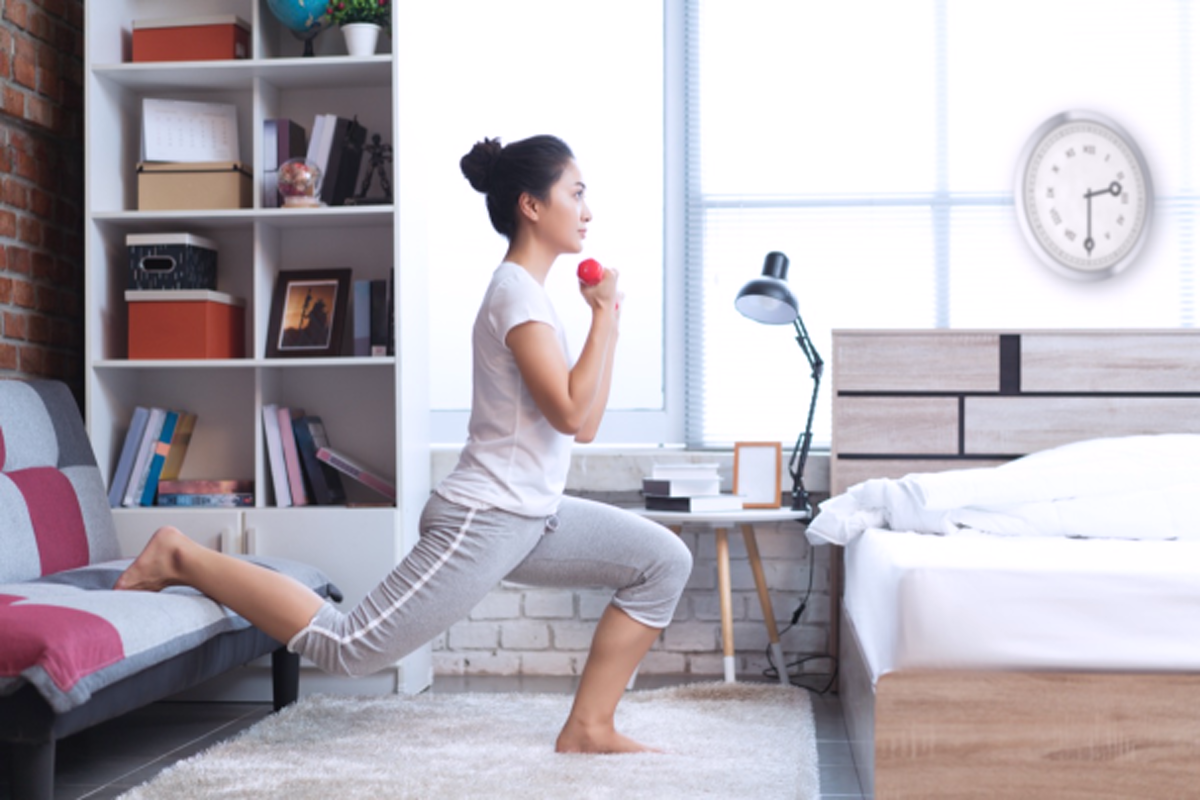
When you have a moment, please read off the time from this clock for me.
2:30
